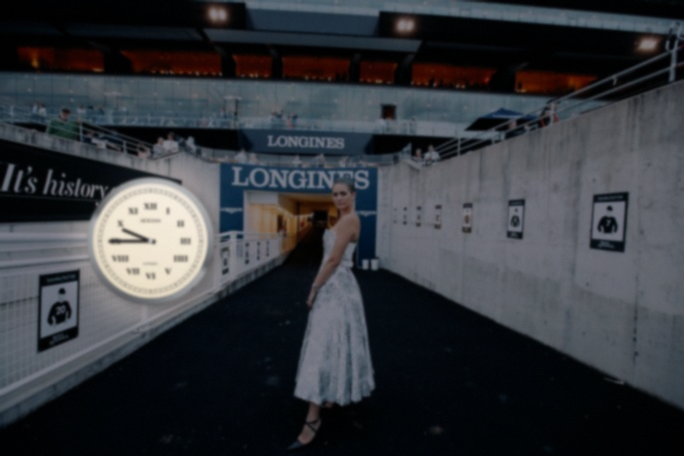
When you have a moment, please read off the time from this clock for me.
9:45
